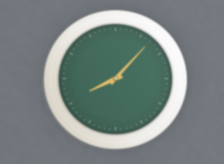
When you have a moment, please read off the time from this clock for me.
8:07
